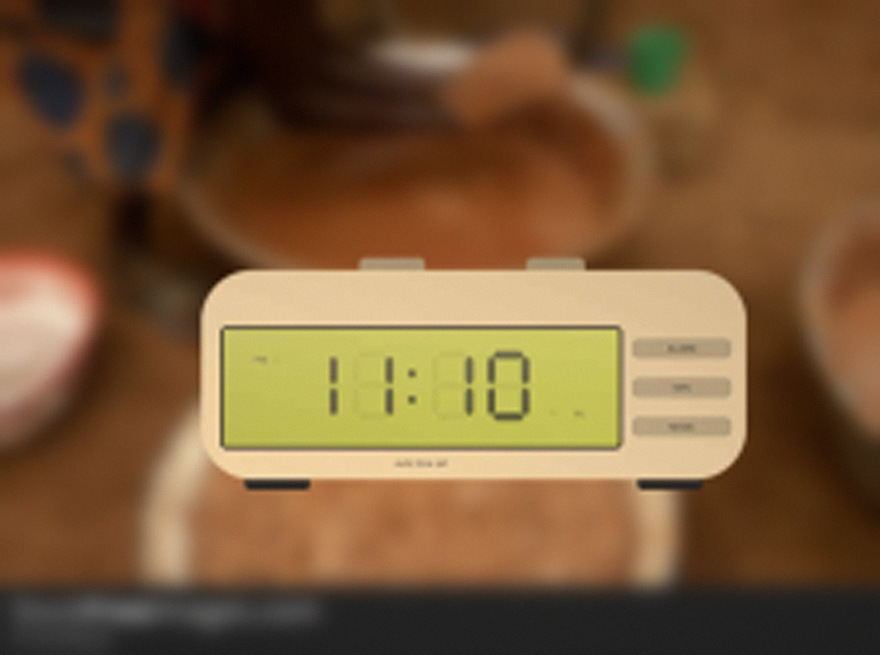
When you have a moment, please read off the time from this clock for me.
11:10
